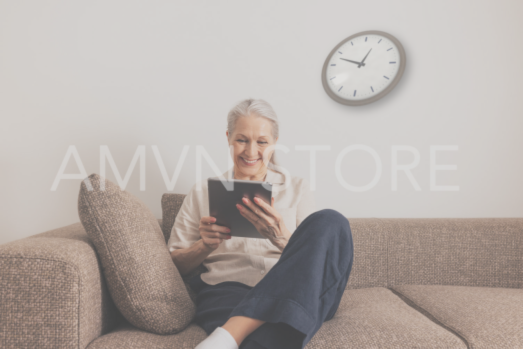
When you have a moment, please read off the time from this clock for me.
12:48
